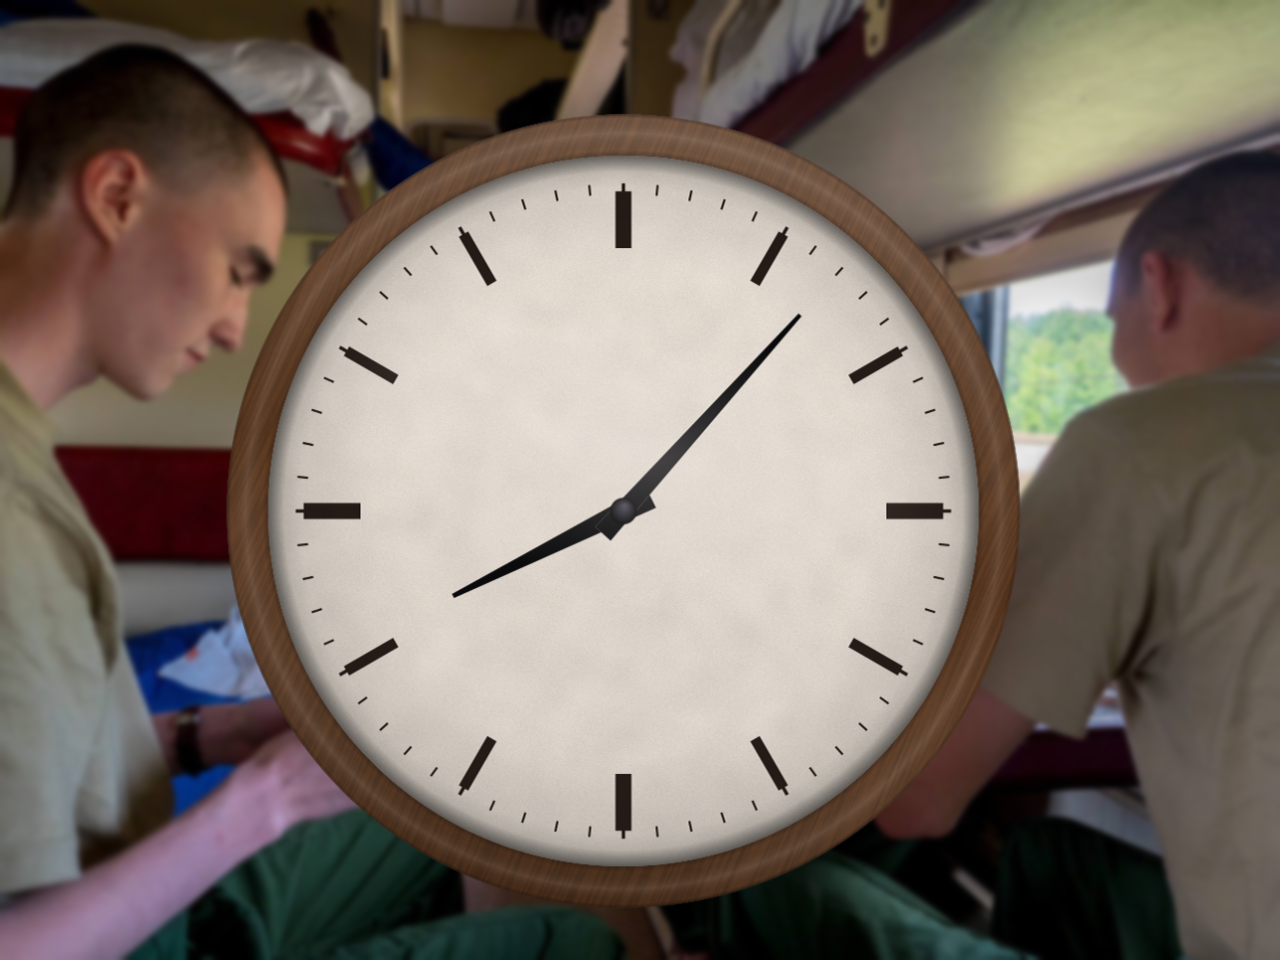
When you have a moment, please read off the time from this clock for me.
8:07
